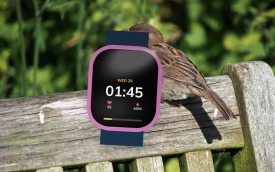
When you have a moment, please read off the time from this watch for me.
1:45
